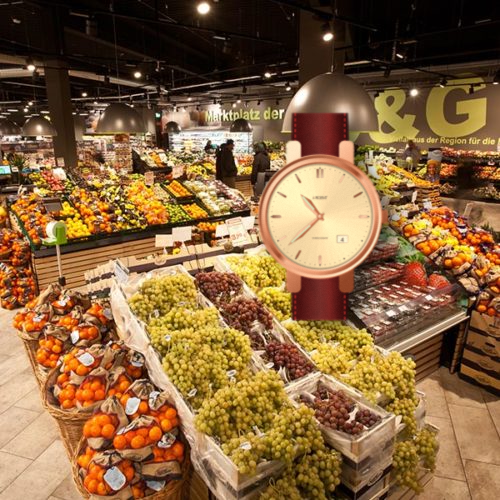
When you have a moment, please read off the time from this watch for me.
10:38
